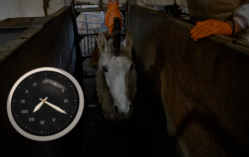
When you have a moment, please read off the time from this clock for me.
7:20
